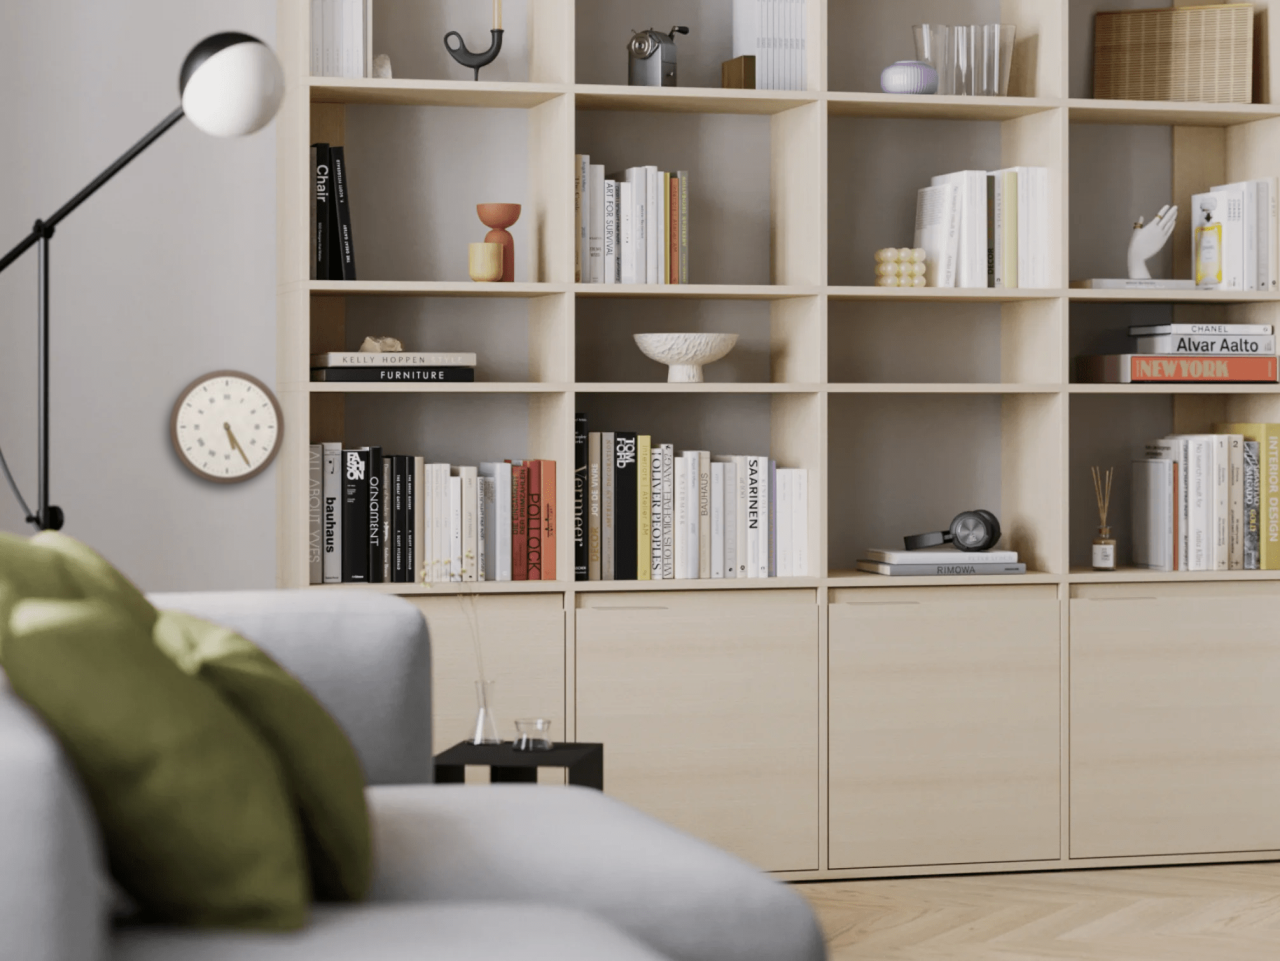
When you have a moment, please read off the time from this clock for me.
5:25
